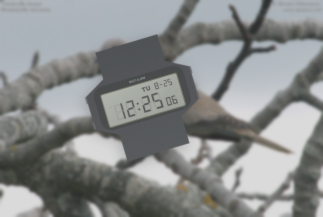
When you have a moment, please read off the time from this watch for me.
12:25
